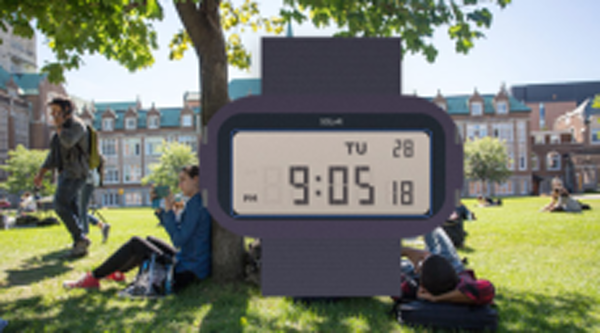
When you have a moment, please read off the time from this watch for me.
9:05:18
